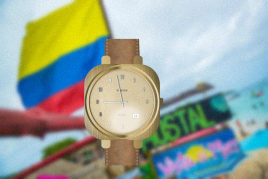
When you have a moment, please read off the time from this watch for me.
8:58
